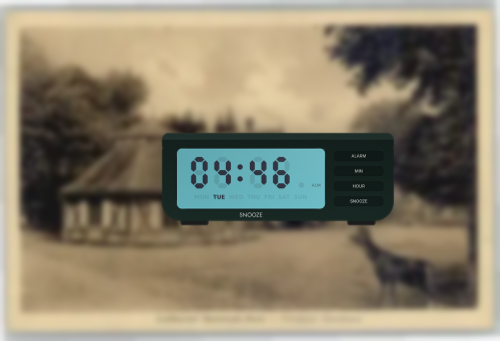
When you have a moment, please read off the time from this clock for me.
4:46
